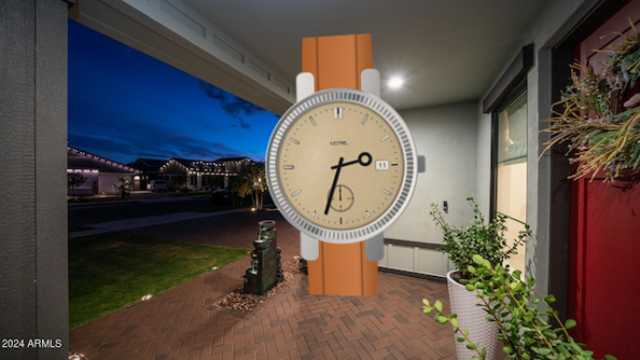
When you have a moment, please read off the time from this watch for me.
2:33
